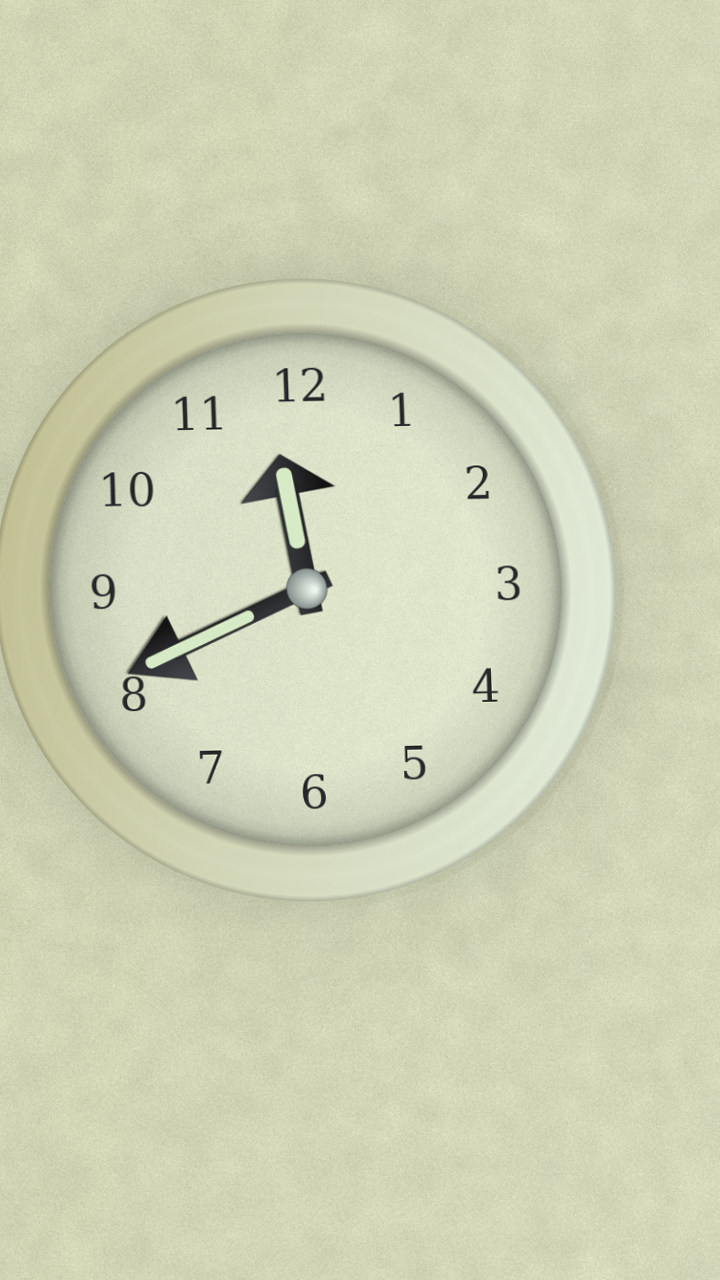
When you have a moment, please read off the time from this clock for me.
11:41
